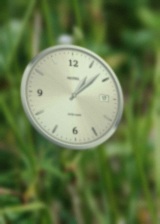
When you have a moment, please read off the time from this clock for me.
1:08
